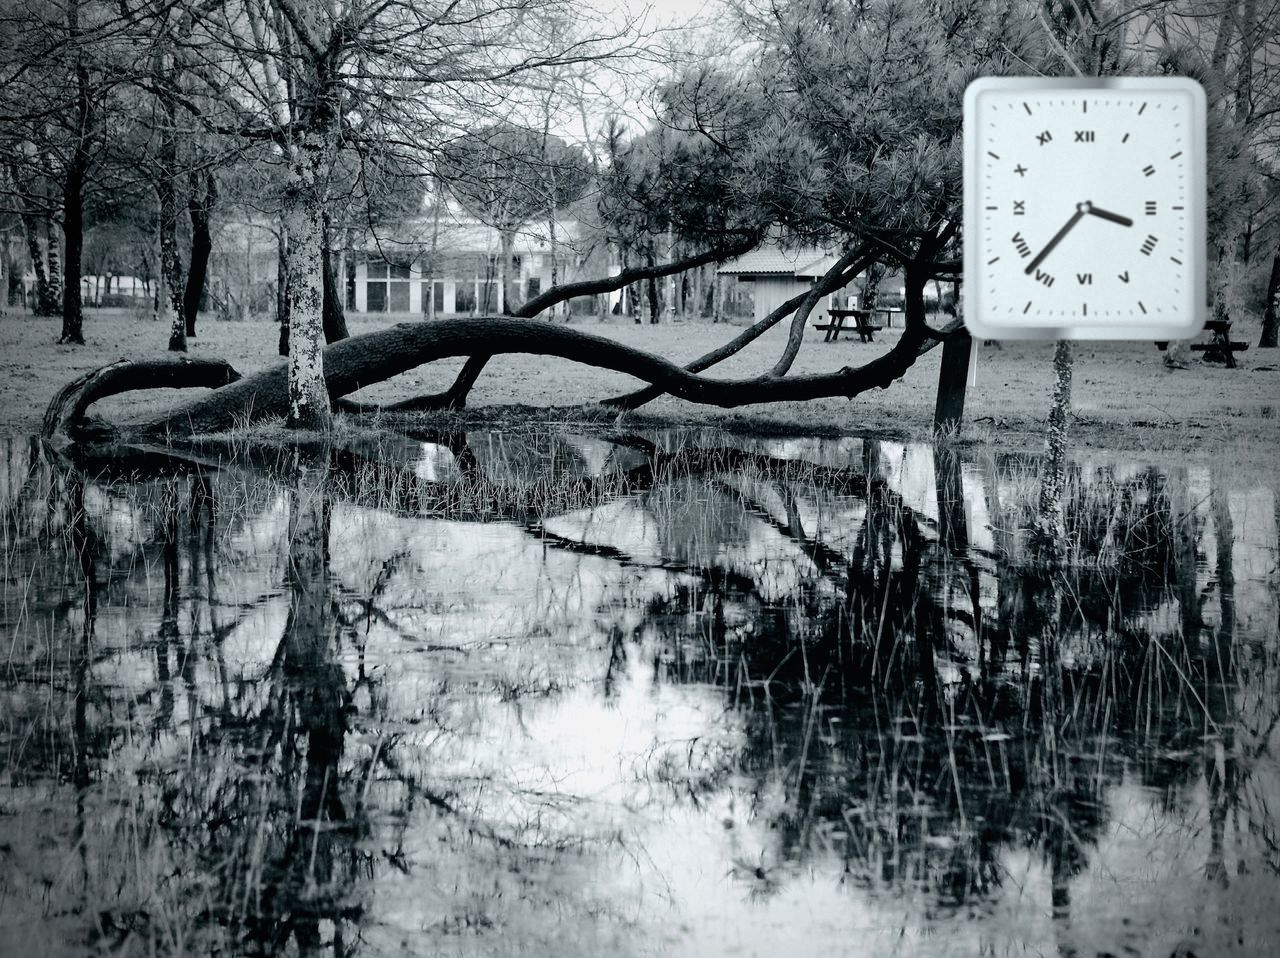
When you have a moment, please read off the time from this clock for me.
3:37
